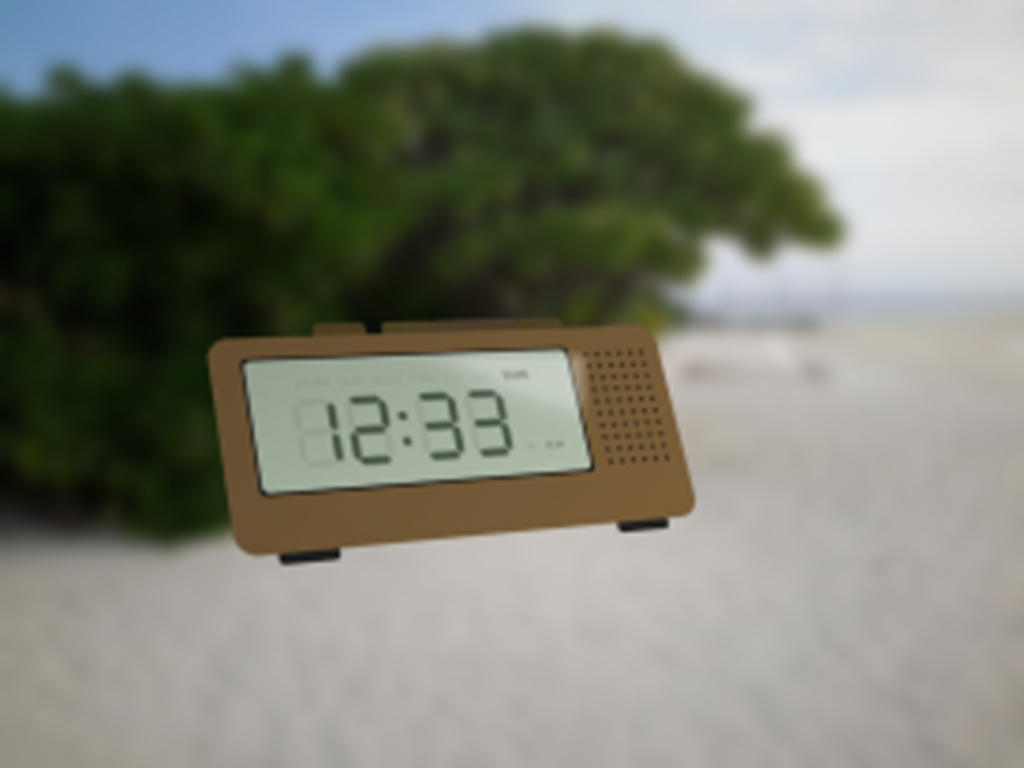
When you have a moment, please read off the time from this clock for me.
12:33
